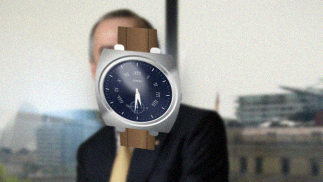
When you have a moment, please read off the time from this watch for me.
5:31
